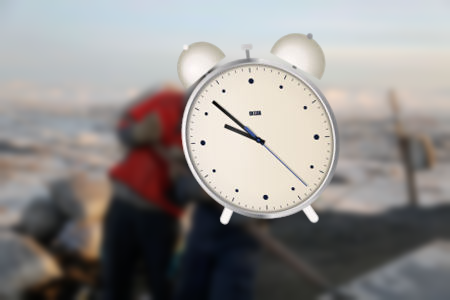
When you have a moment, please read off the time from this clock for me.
9:52:23
